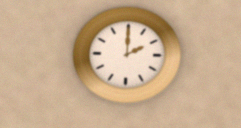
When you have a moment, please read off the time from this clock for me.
2:00
